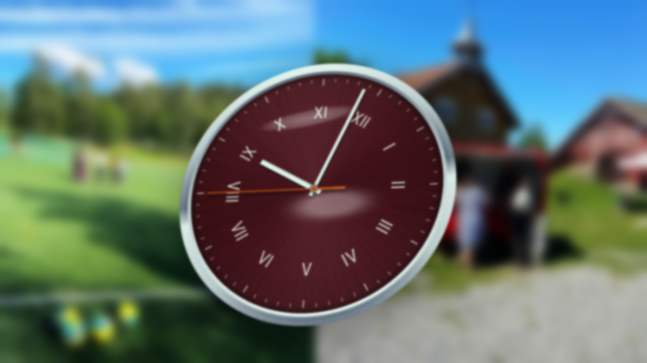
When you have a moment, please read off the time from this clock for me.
8:58:40
